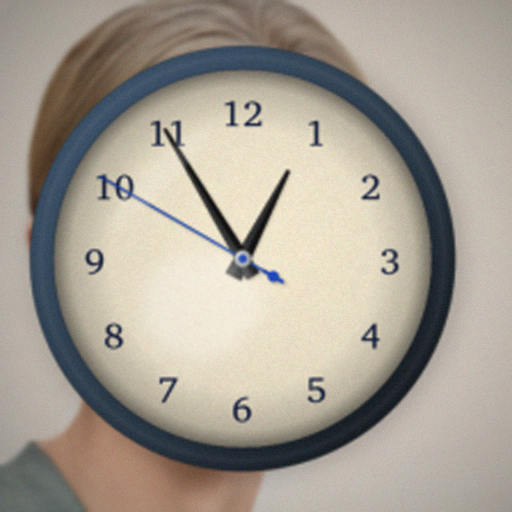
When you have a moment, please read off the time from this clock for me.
12:54:50
